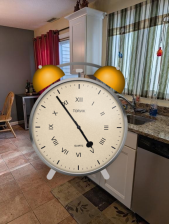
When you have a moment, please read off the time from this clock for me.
4:54
